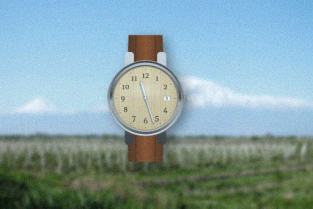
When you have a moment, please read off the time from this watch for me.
11:27
